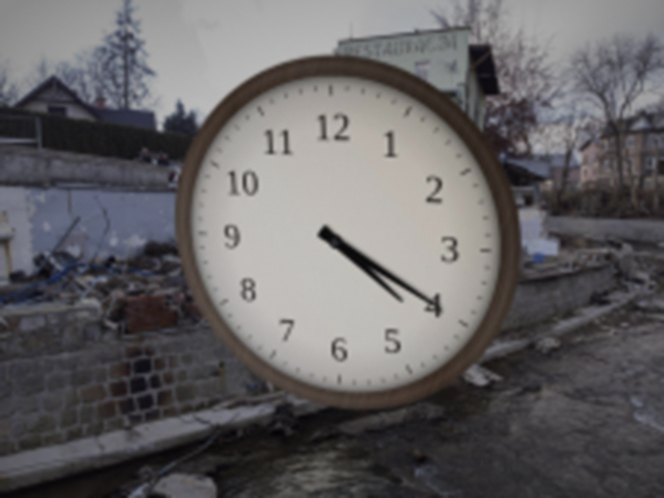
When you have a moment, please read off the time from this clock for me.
4:20
